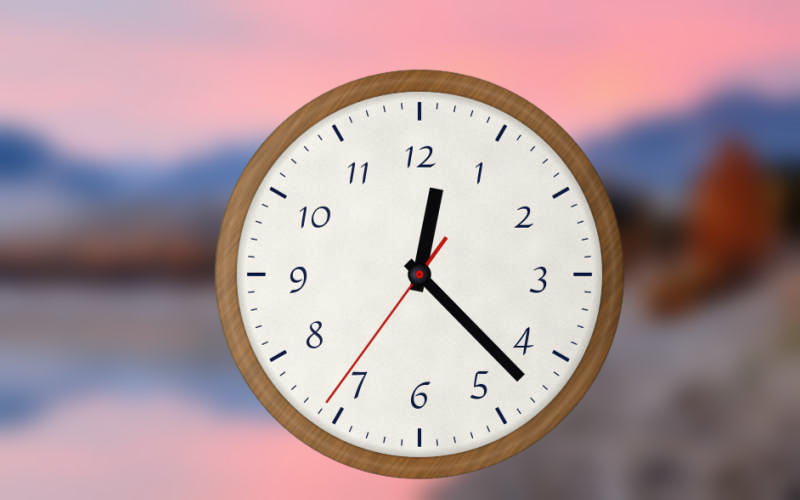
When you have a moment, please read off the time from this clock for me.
12:22:36
